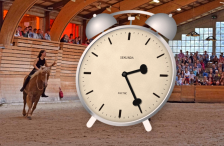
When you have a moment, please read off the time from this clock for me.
2:25
